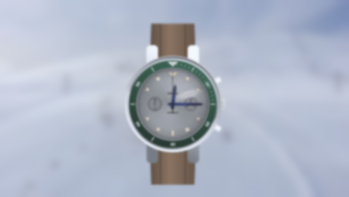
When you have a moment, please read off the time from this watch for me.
12:15
